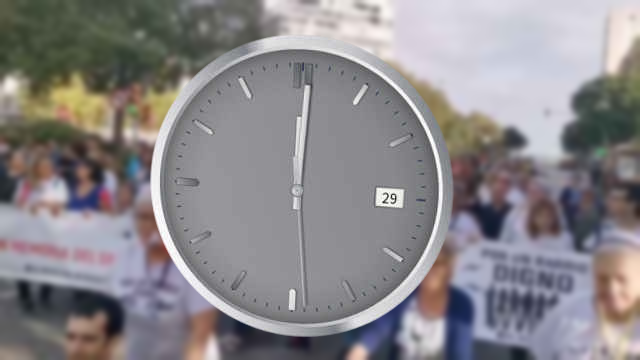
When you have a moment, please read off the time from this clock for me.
12:00:29
